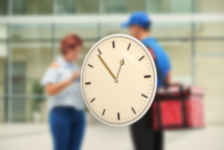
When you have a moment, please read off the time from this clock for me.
12:54
